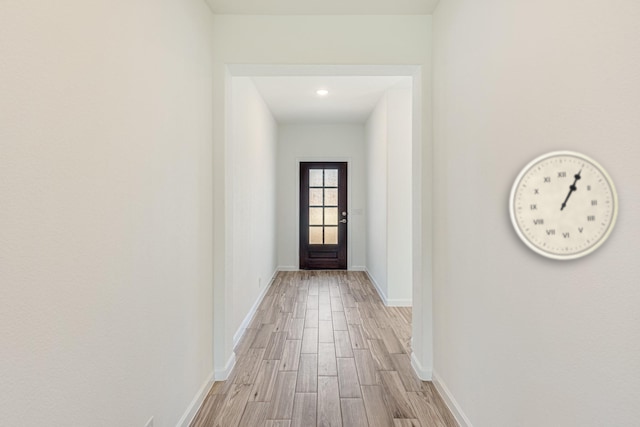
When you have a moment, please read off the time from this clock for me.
1:05
